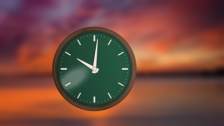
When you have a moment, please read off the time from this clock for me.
10:01
